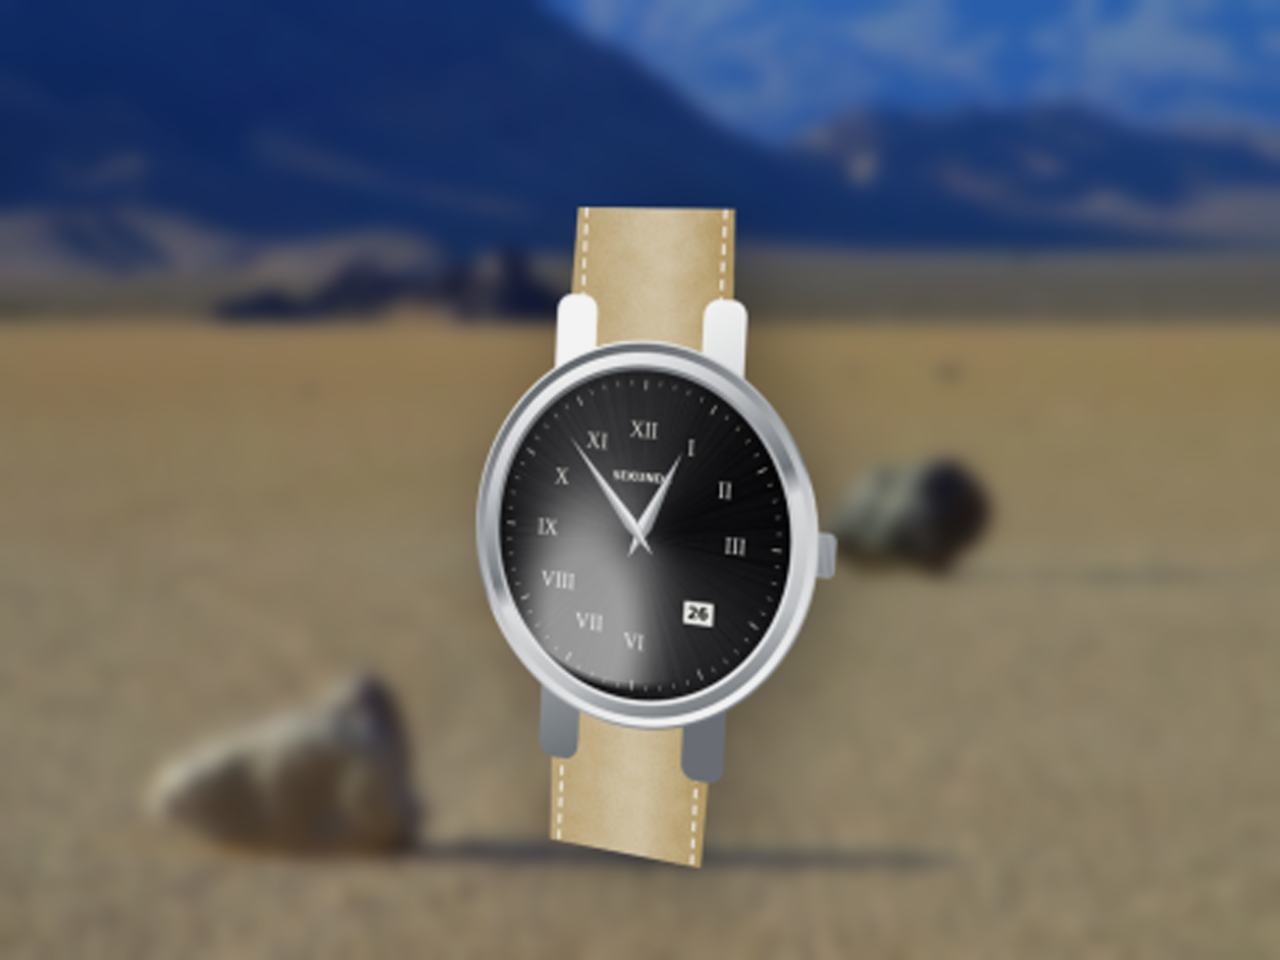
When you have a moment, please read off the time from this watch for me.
12:53
